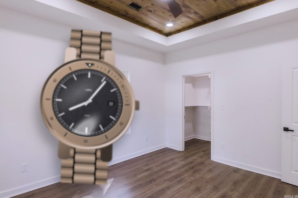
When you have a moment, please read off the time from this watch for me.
8:06
